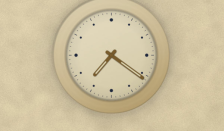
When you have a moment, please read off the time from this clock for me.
7:21
